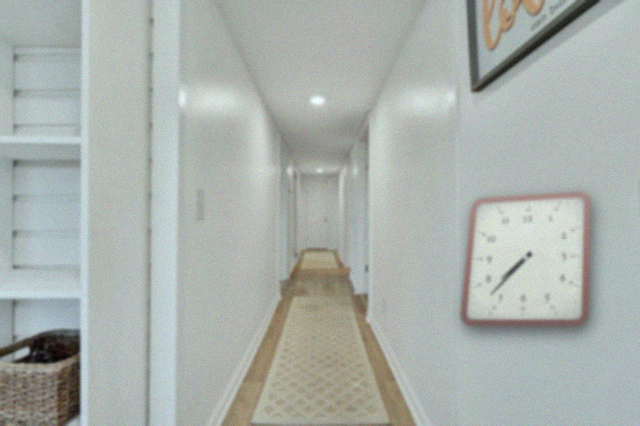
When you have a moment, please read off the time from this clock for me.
7:37
